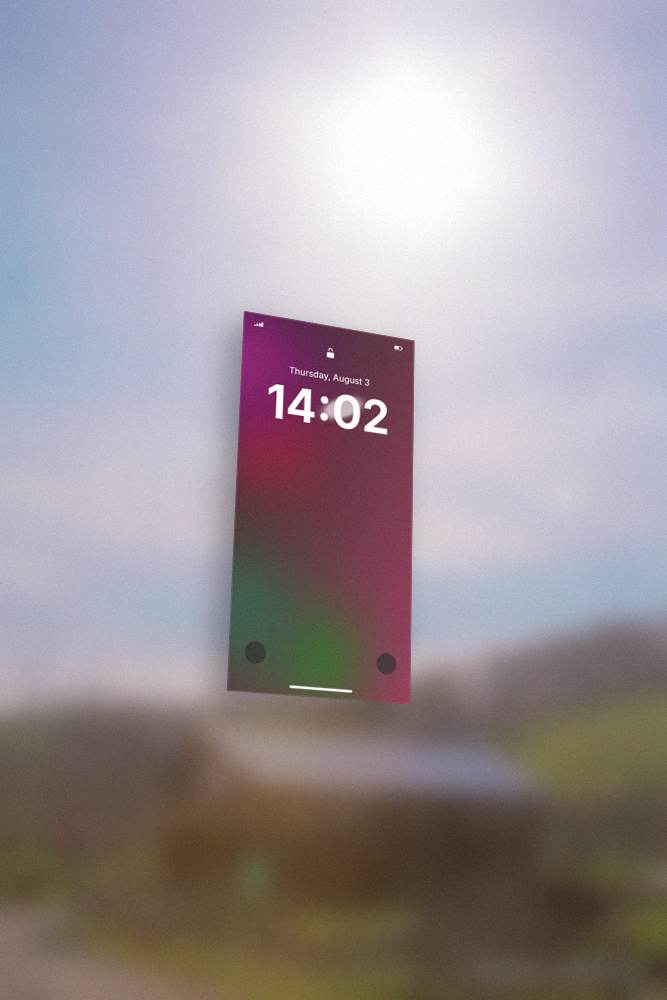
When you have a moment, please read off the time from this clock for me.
14:02
